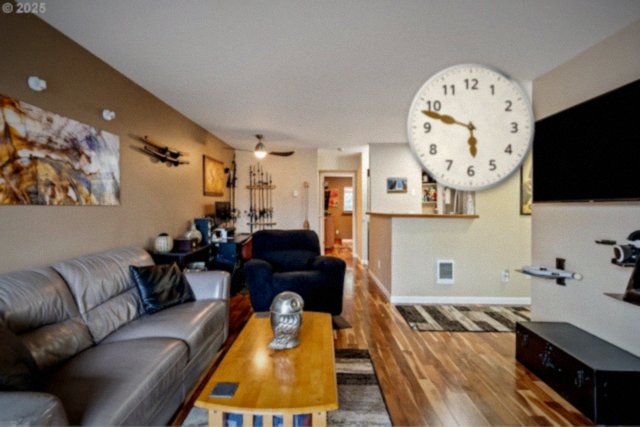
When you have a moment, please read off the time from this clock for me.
5:48
